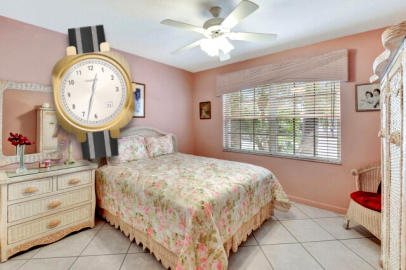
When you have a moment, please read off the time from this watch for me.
12:33
